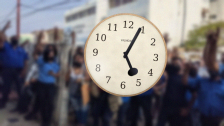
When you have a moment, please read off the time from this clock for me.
5:04
